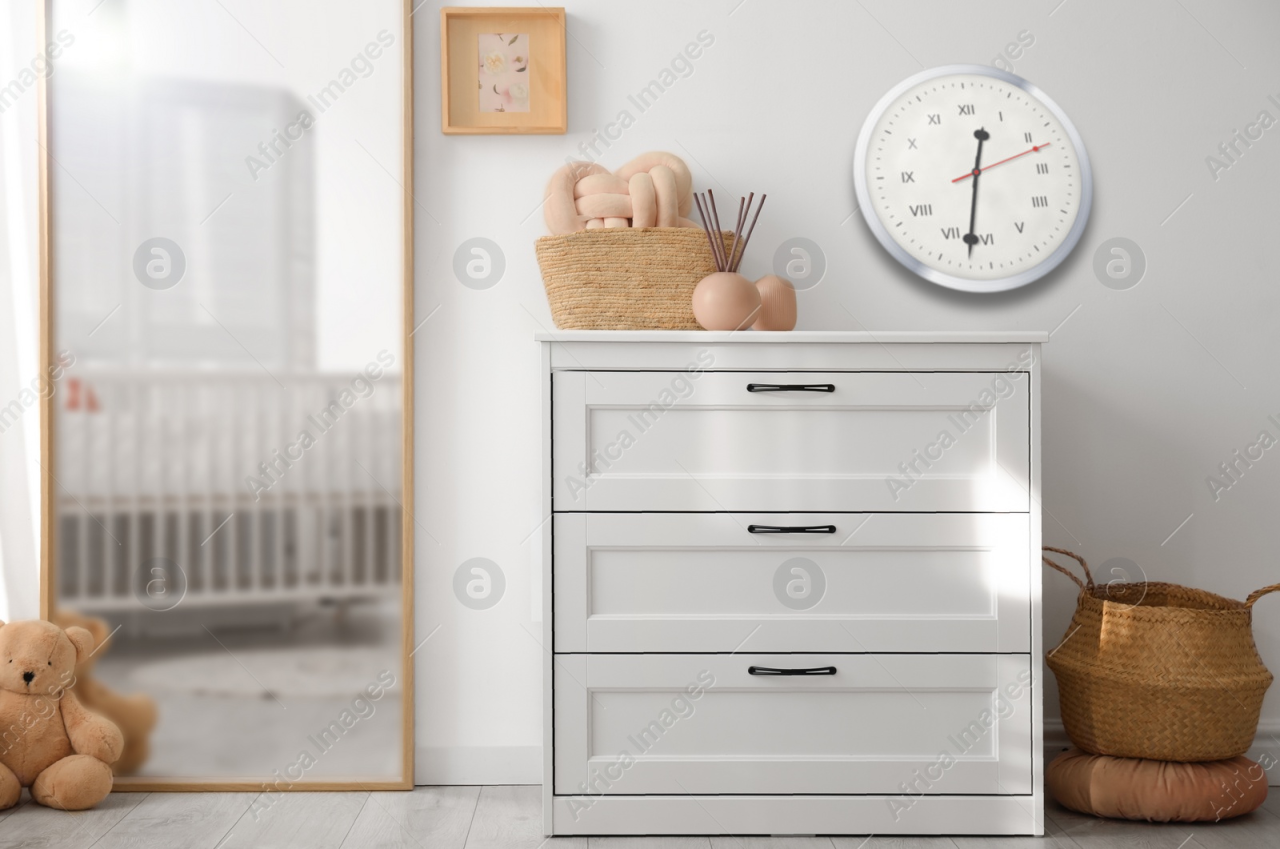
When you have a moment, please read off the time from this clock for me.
12:32:12
